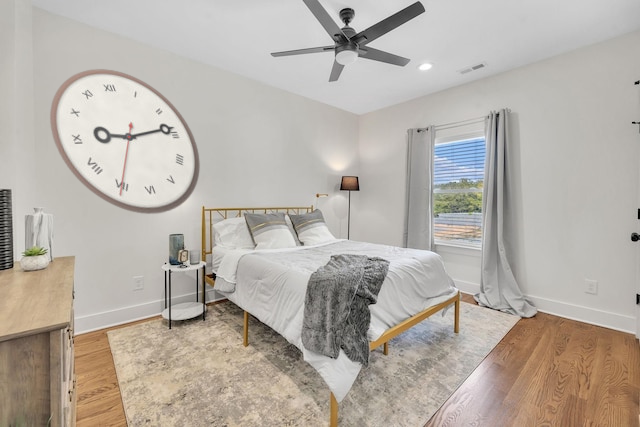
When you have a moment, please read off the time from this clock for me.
9:13:35
